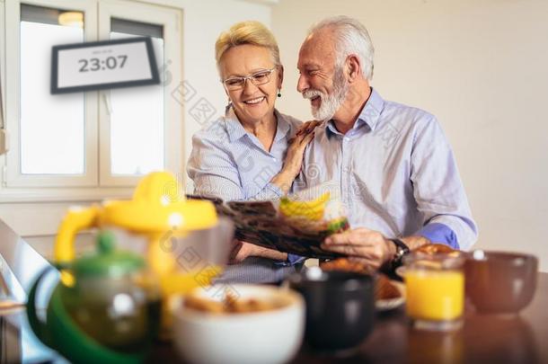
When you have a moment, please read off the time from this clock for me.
23:07
